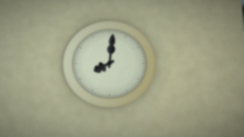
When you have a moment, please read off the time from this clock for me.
8:01
